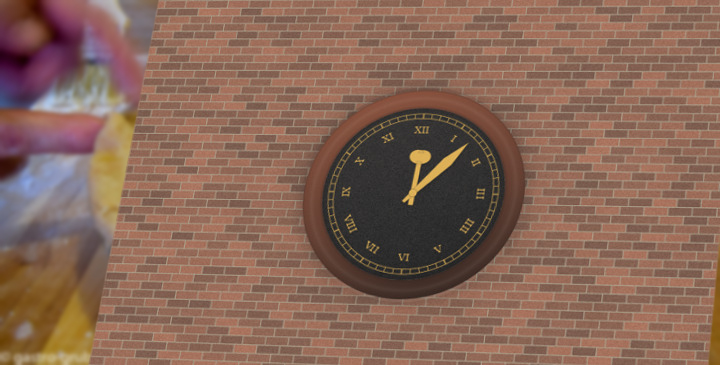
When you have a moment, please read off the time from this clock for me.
12:07
